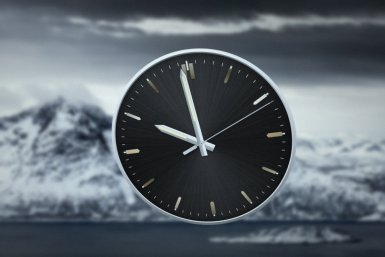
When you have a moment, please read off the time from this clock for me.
9:59:11
